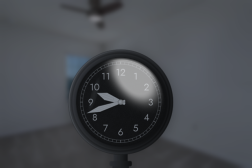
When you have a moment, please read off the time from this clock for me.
9:42
